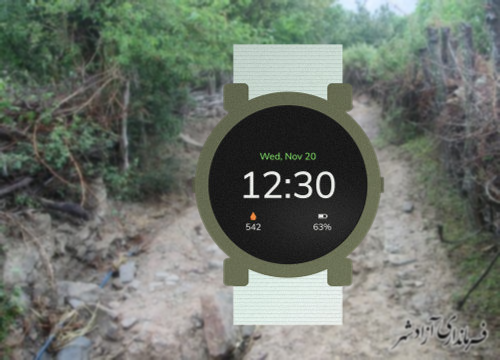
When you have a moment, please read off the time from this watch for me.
12:30
